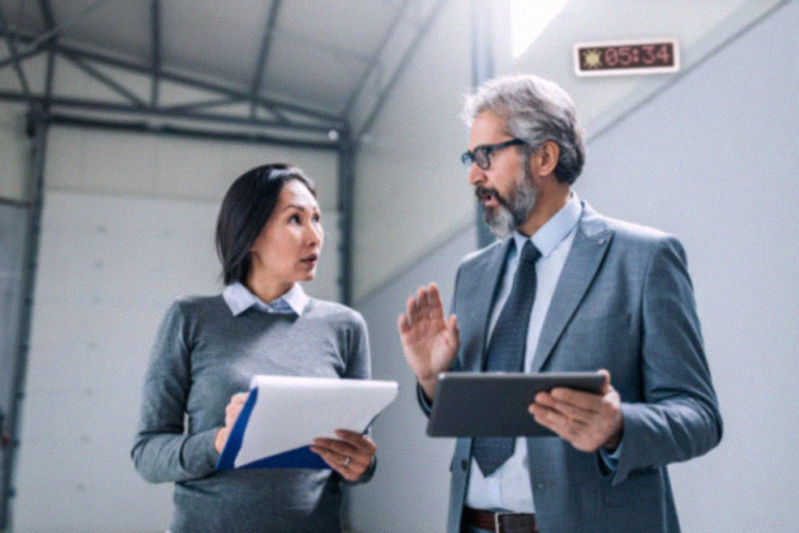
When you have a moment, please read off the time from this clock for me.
5:34
